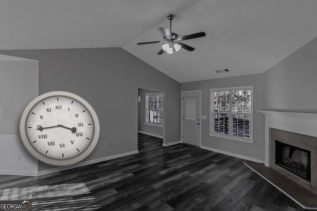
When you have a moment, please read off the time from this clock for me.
3:44
